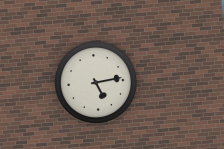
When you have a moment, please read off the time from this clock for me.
5:14
